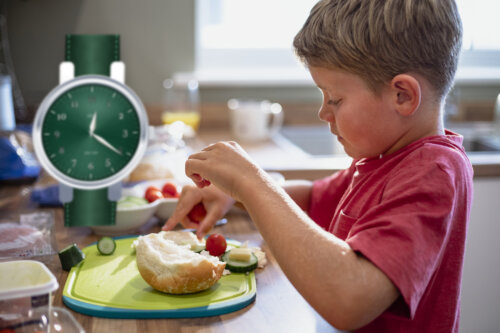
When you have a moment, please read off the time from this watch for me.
12:21
